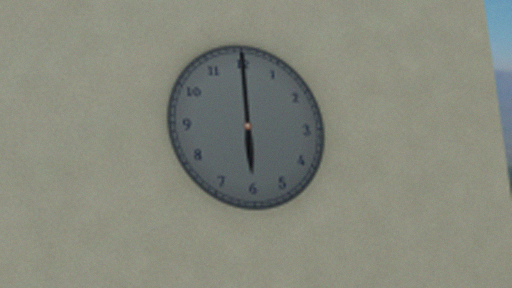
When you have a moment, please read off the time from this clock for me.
6:00
